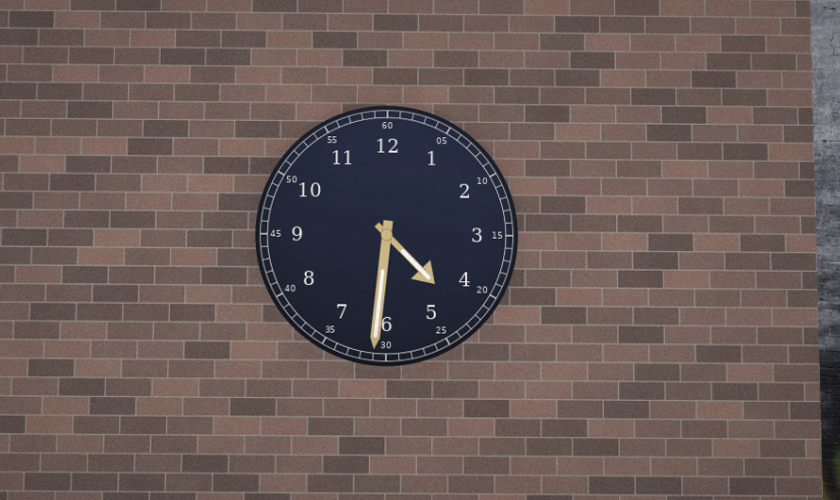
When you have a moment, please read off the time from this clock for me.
4:31
